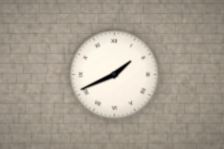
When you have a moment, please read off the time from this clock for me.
1:41
